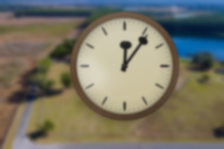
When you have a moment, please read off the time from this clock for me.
12:06
